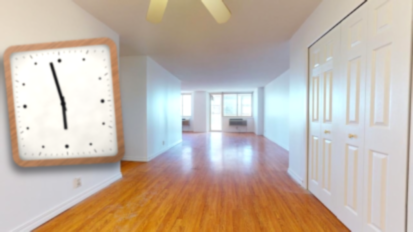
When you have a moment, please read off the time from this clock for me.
5:58
